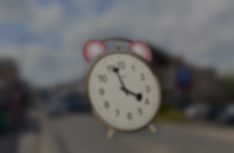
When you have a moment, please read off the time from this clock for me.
3:57
